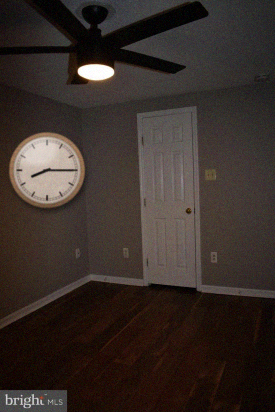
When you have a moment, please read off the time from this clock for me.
8:15
